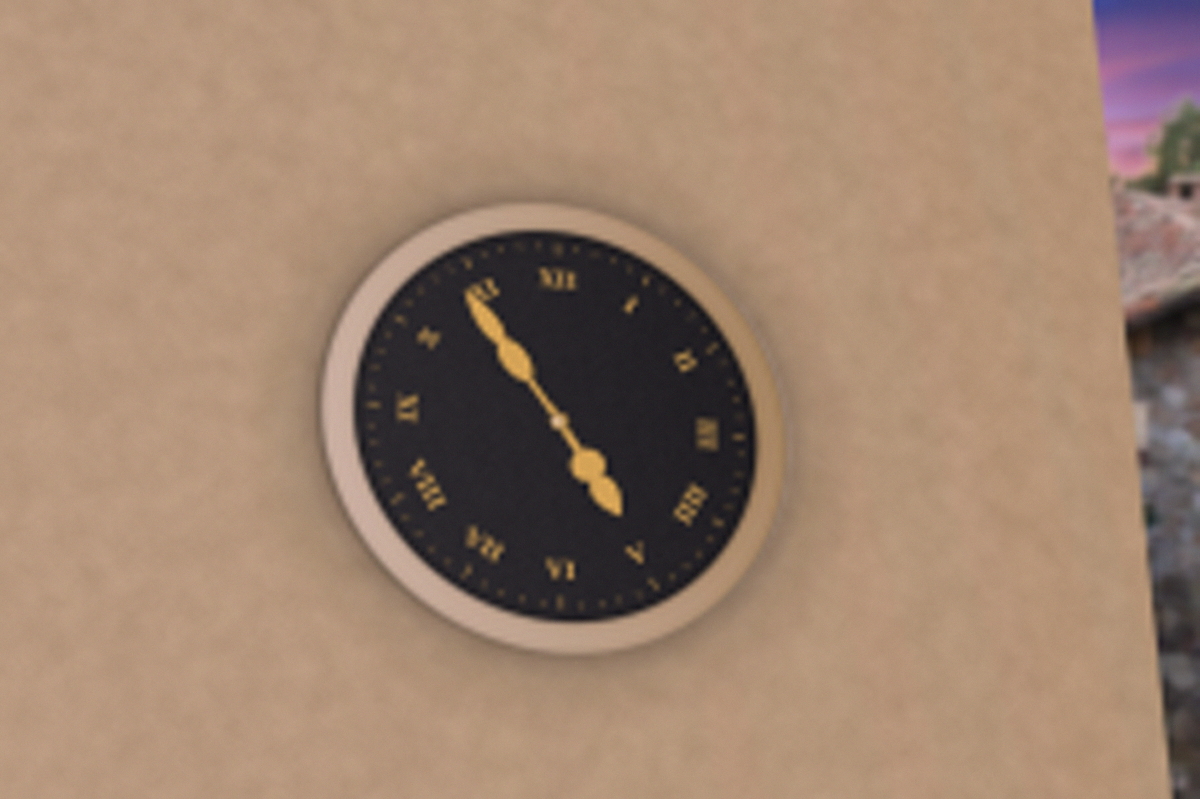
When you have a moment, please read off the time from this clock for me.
4:54
